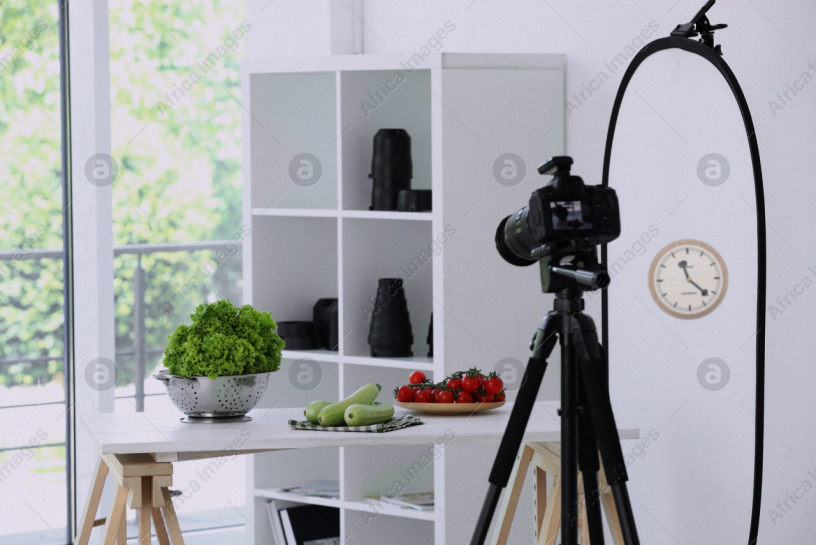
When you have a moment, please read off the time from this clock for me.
11:22
